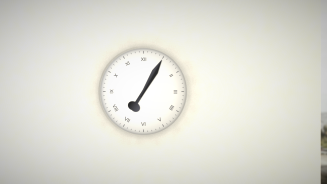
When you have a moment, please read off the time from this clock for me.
7:05
